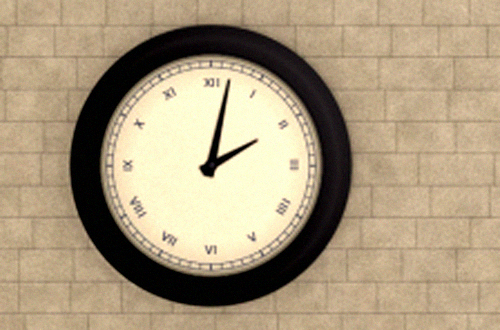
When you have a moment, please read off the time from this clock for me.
2:02
